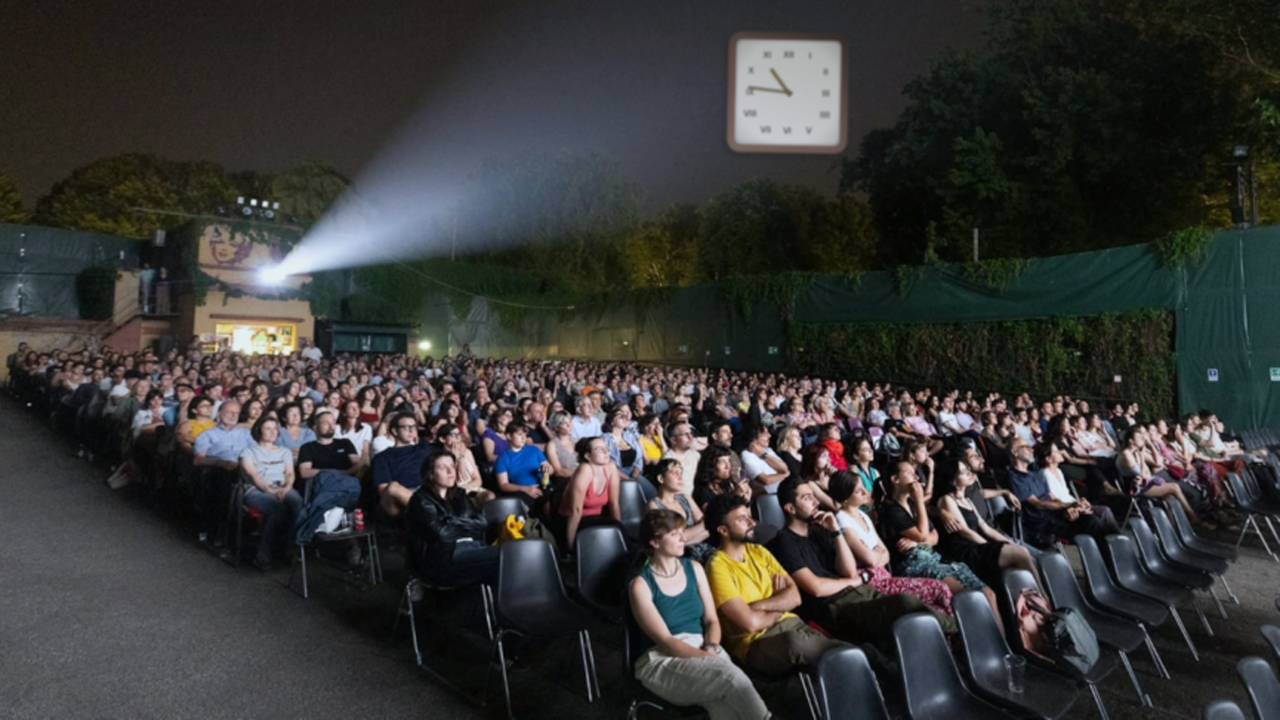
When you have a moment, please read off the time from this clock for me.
10:46
